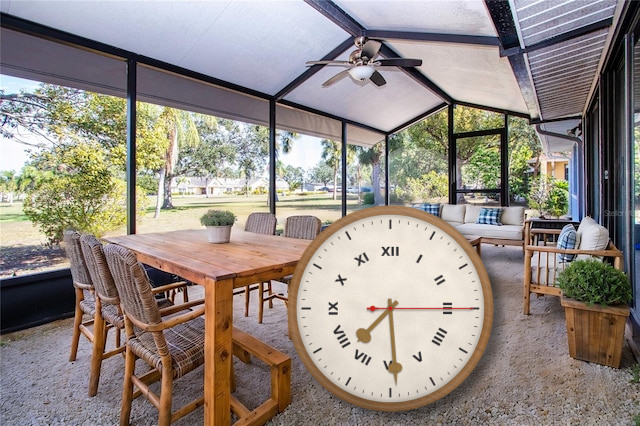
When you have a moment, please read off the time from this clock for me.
7:29:15
